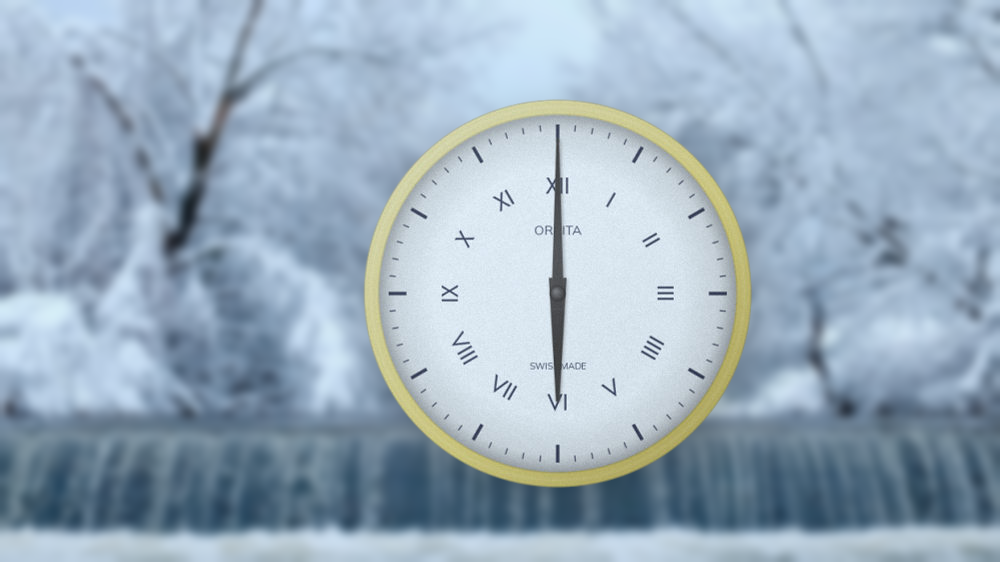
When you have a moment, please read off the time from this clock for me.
6:00
